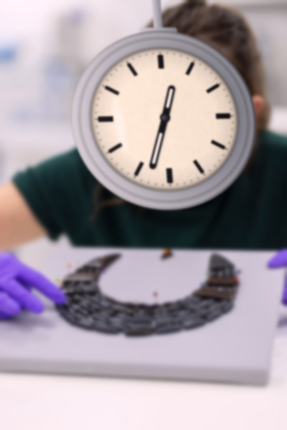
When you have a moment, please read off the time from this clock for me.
12:33
